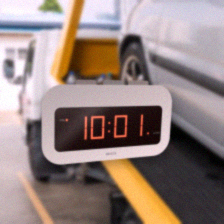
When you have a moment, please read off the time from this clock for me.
10:01
